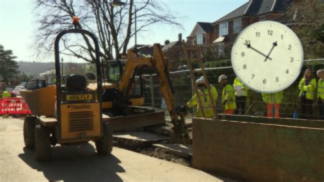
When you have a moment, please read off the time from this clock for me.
12:49
